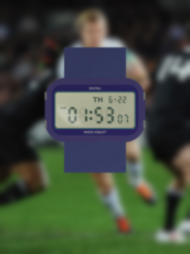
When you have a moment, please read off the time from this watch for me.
1:53
